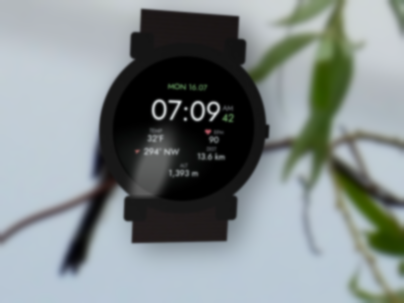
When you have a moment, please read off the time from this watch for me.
7:09:42
